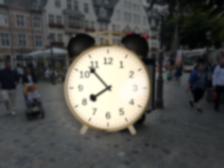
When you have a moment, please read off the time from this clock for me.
7:53
